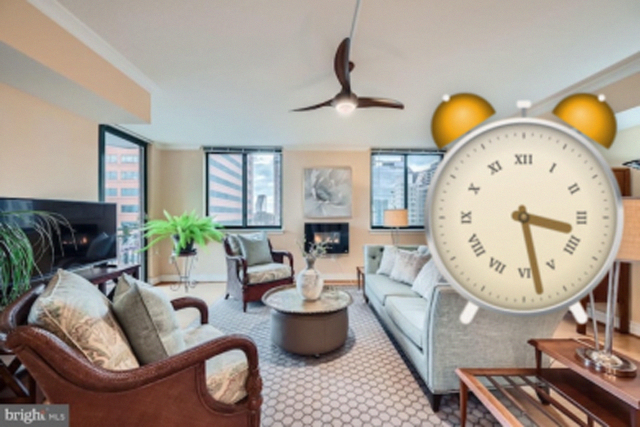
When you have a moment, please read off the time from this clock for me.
3:28
